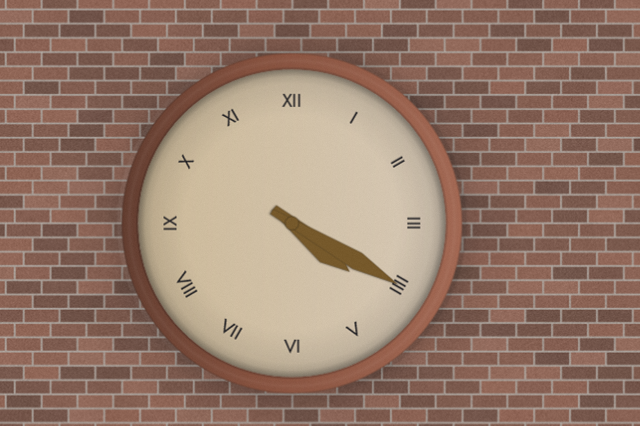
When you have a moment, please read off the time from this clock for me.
4:20
